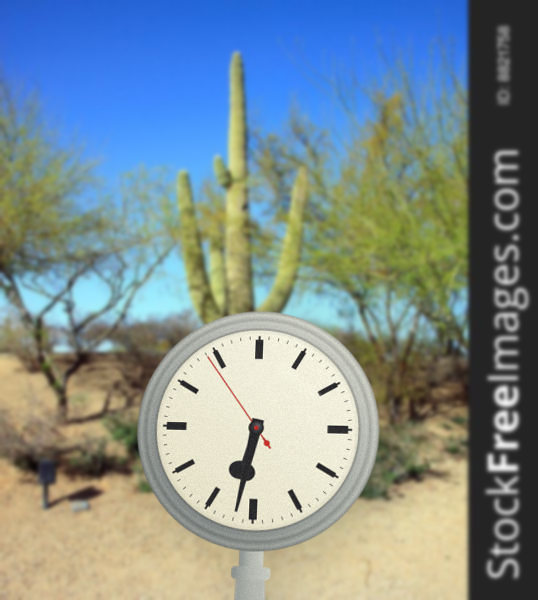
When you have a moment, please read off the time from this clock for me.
6:31:54
